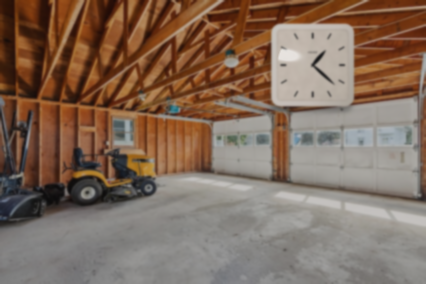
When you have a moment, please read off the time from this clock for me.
1:22
